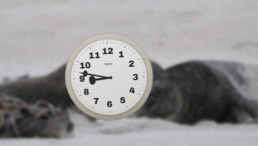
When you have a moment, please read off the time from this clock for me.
8:47
